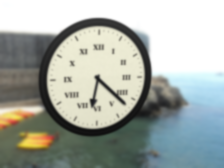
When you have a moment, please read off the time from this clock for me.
6:22
